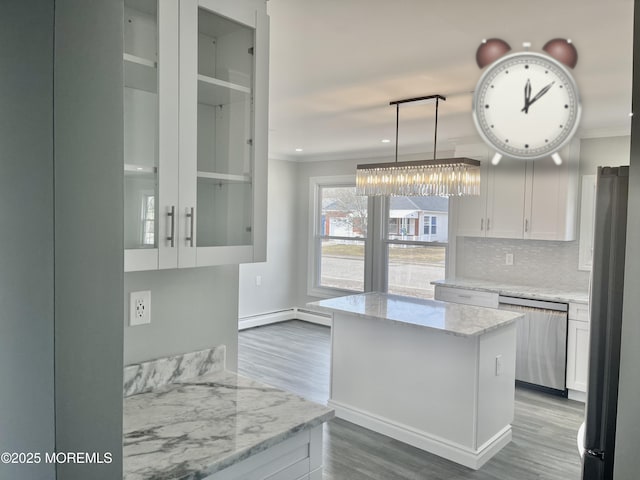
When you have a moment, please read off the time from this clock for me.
12:08
